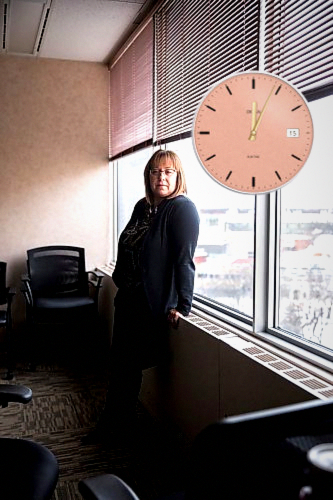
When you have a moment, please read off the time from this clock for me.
12:04
